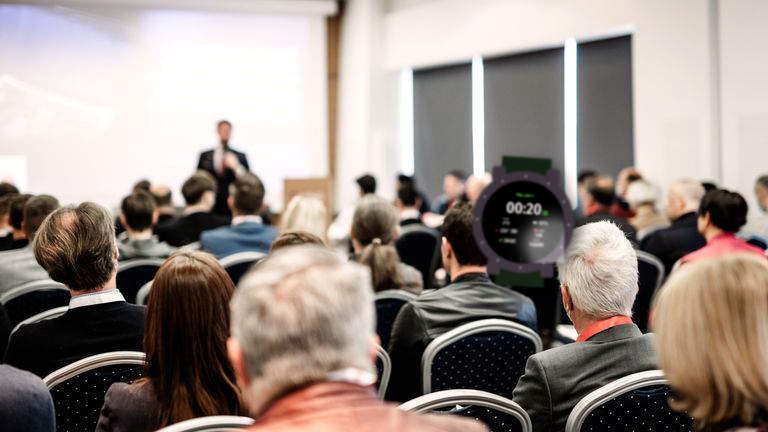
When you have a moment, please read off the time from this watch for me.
0:20
